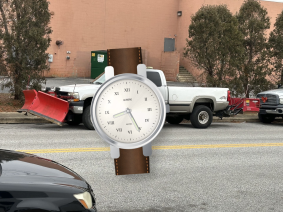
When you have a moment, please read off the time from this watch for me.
8:26
